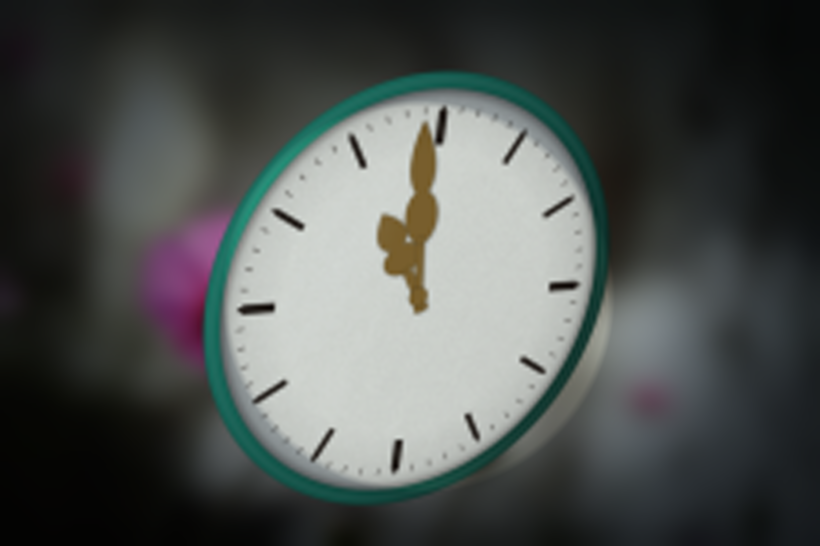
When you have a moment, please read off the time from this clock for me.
10:59
